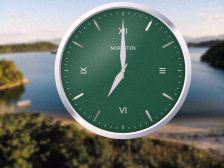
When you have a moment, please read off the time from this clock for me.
7:00
